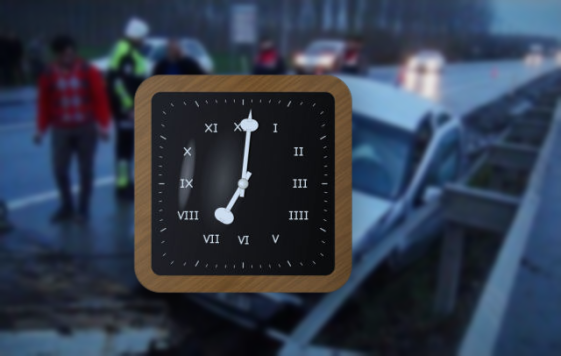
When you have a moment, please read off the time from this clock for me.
7:01
